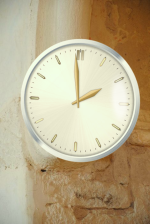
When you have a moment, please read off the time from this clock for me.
1:59
